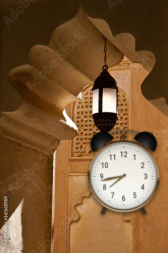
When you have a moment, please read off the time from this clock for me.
7:43
